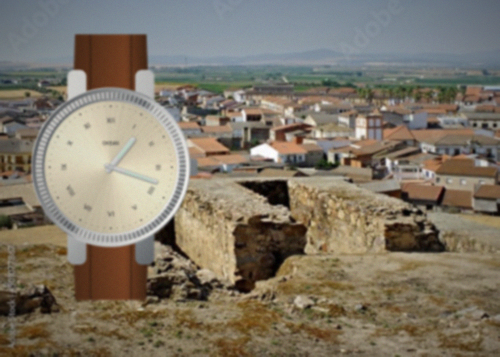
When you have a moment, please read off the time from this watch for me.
1:18
